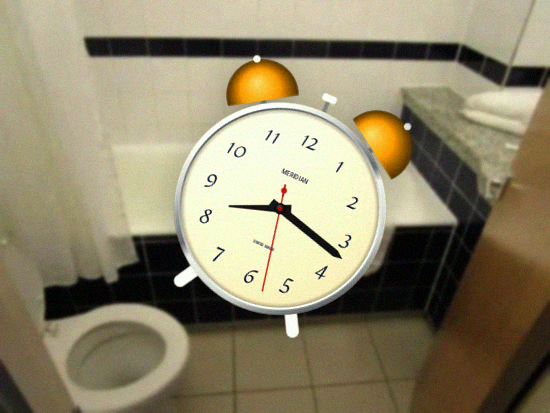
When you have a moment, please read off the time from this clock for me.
8:17:28
